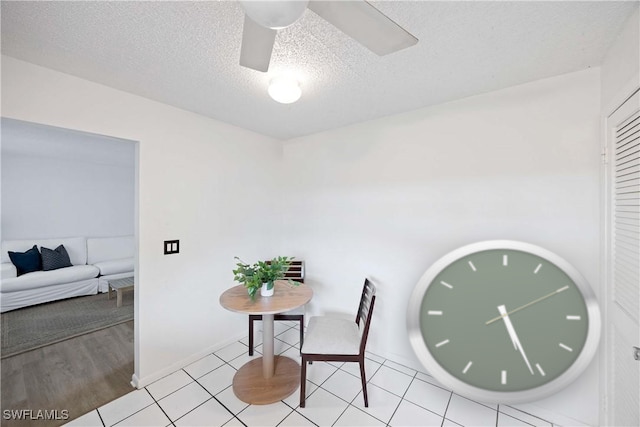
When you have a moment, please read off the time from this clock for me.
5:26:10
